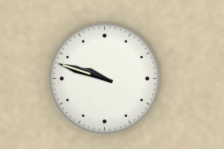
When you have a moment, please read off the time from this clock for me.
9:48
